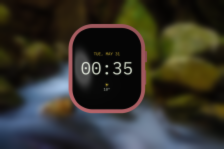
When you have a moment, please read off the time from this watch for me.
0:35
